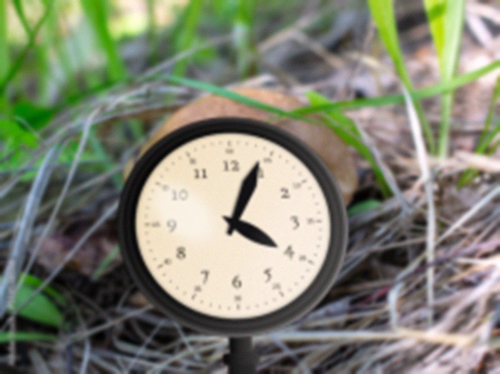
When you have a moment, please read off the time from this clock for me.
4:04
